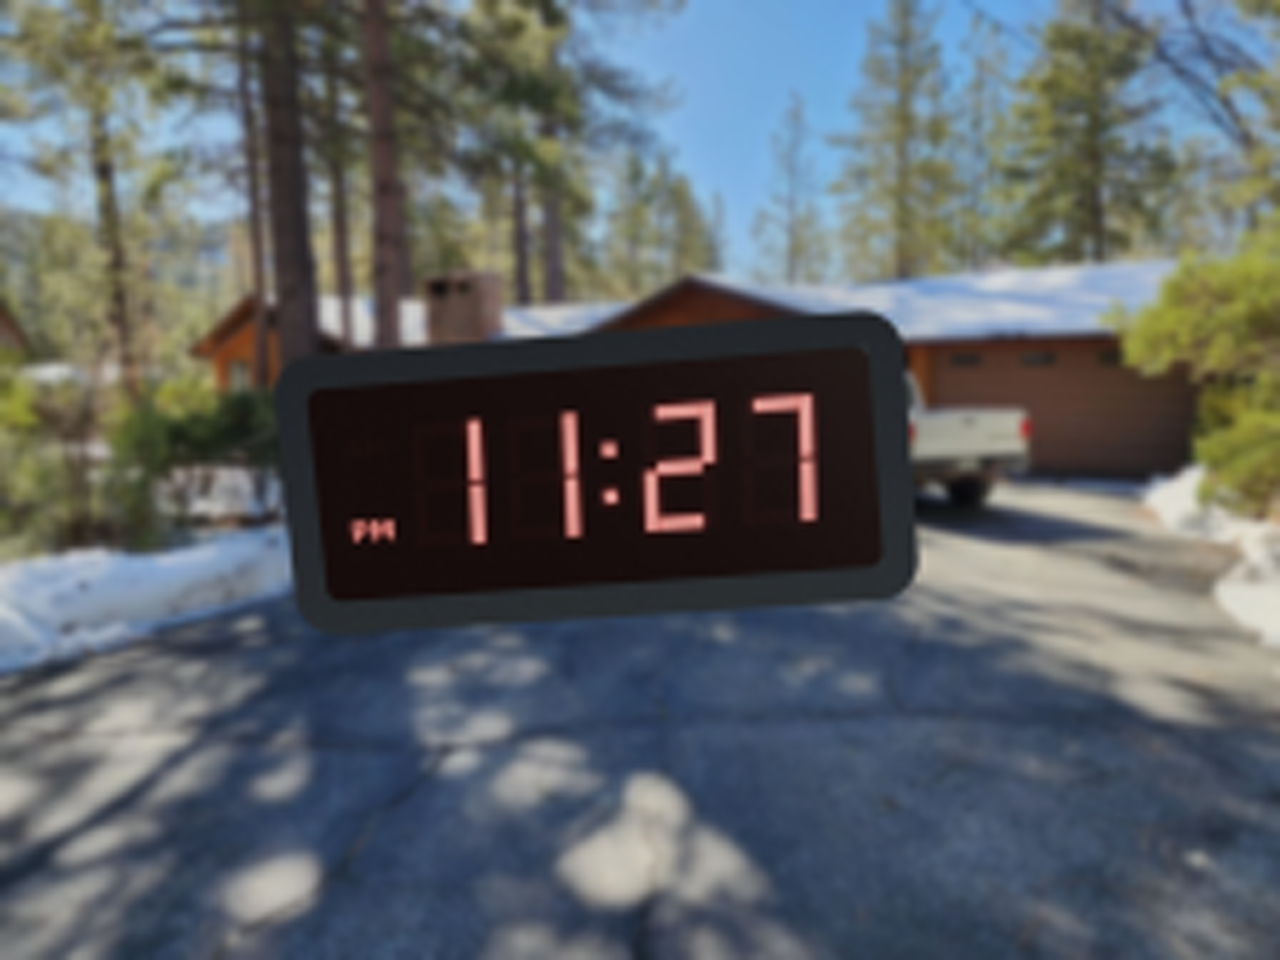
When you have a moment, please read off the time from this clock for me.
11:27
